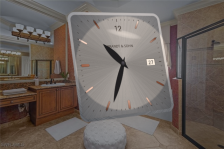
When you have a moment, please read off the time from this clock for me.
10:34
